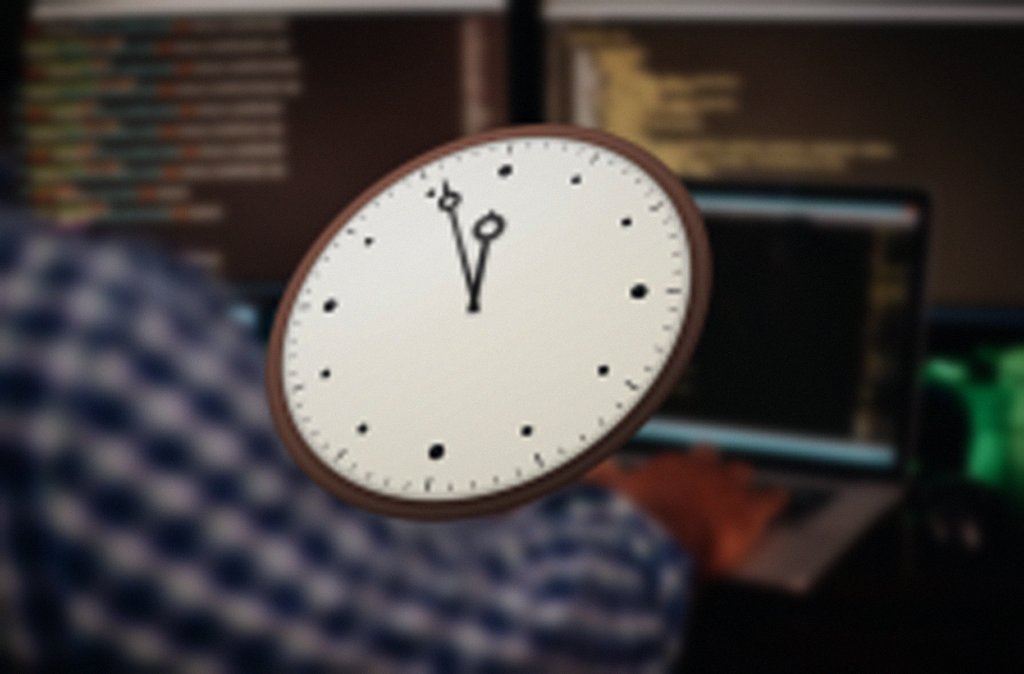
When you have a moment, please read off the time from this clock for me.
11:56
